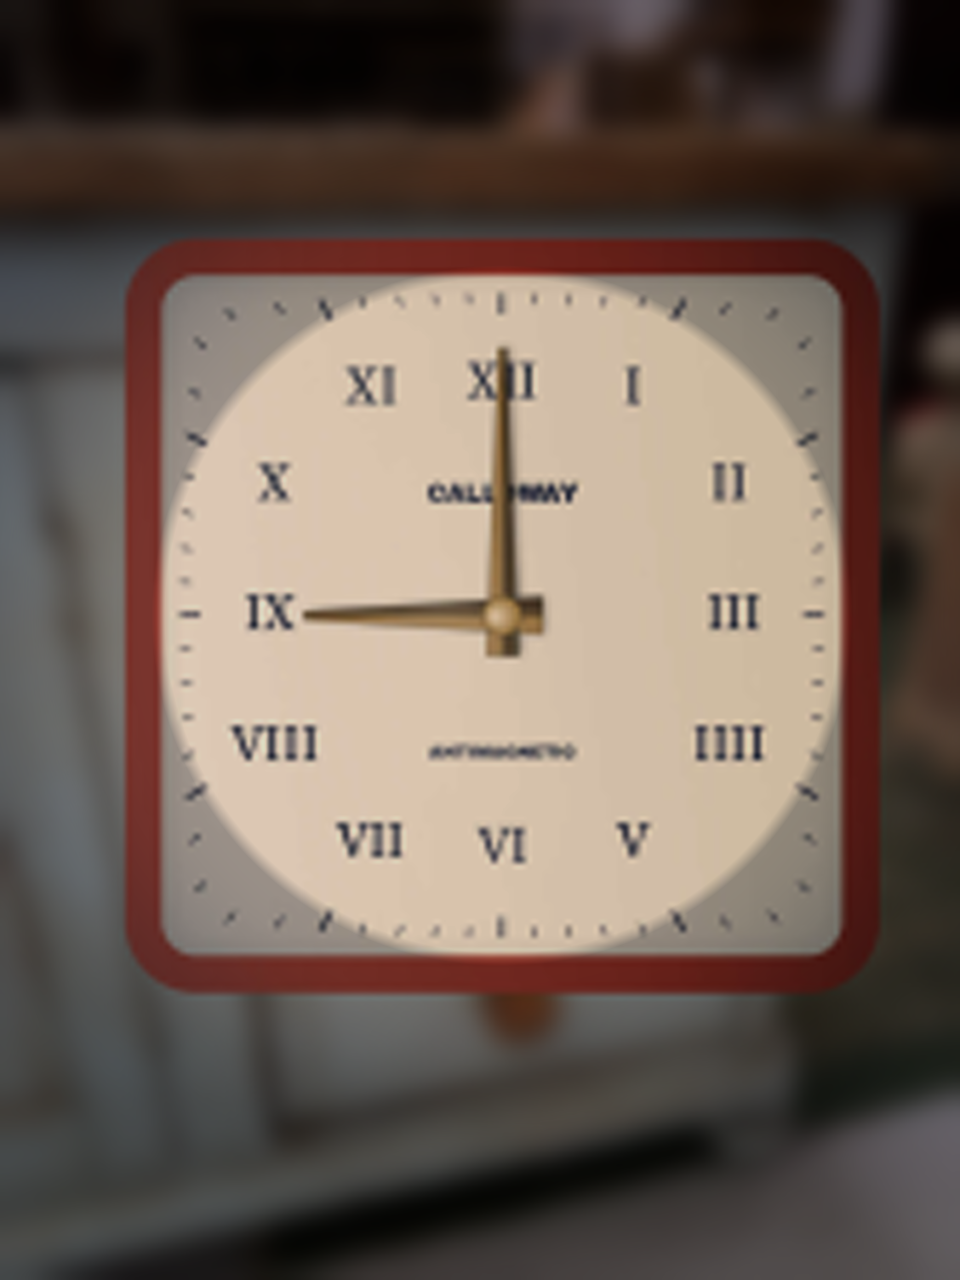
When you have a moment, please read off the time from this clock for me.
9:00
